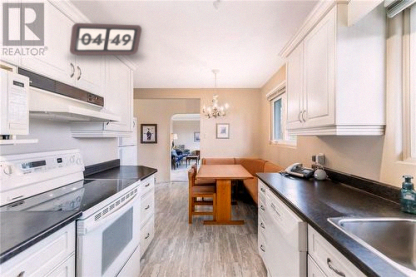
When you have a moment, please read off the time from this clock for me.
4:49
